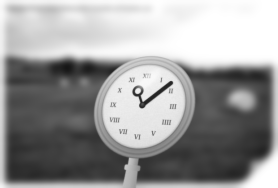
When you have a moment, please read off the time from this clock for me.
11:08
